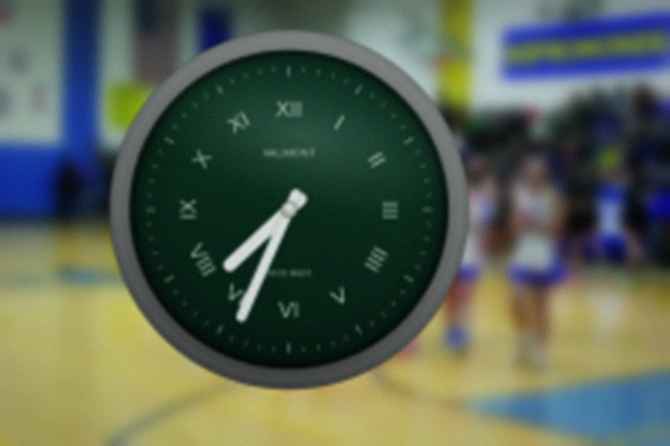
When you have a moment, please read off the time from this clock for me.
7:34
